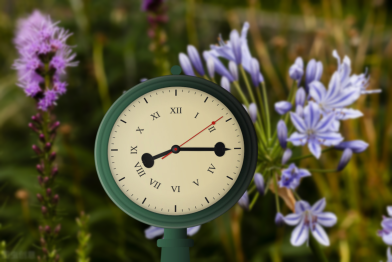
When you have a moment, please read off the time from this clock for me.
8:15:09
